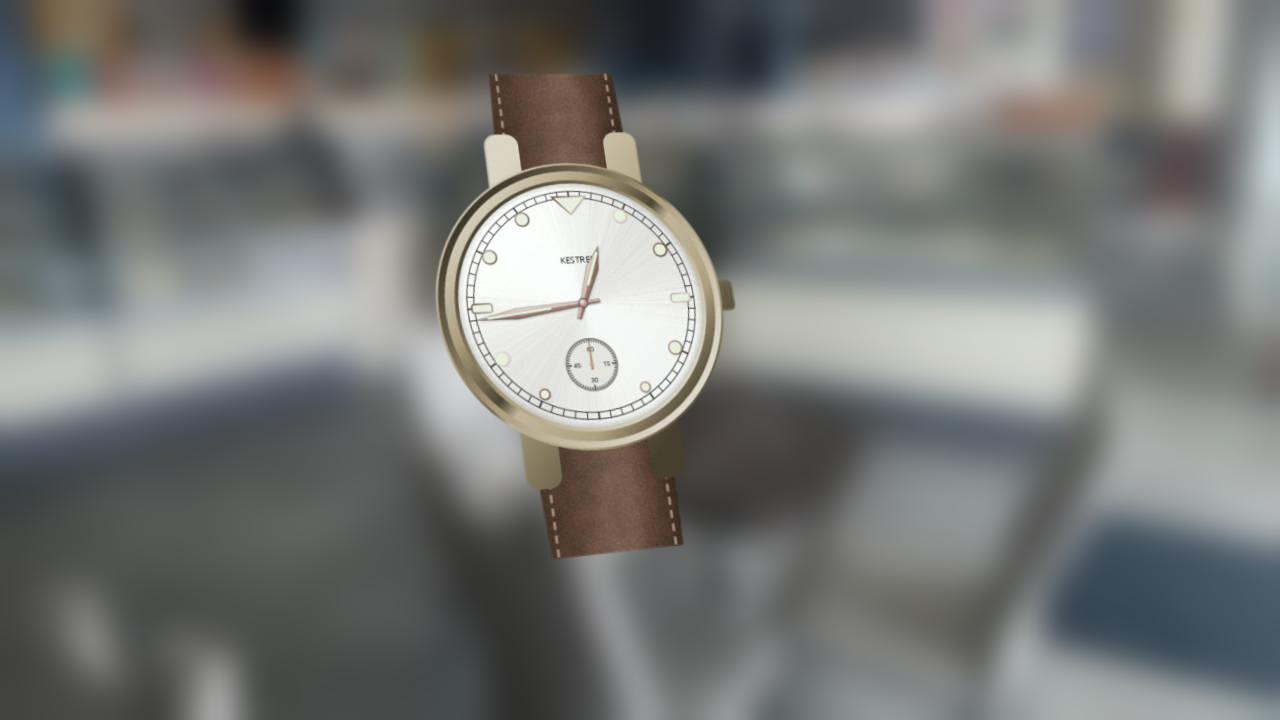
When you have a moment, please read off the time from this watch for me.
12:44
